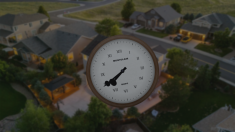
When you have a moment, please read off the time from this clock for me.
7:40
